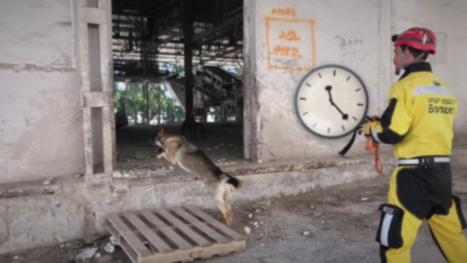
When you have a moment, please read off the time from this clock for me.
11:22
